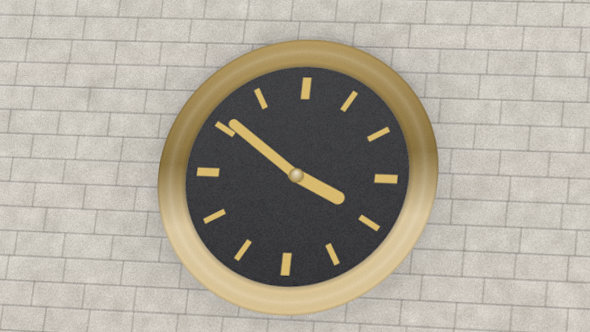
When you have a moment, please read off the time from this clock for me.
3:51
